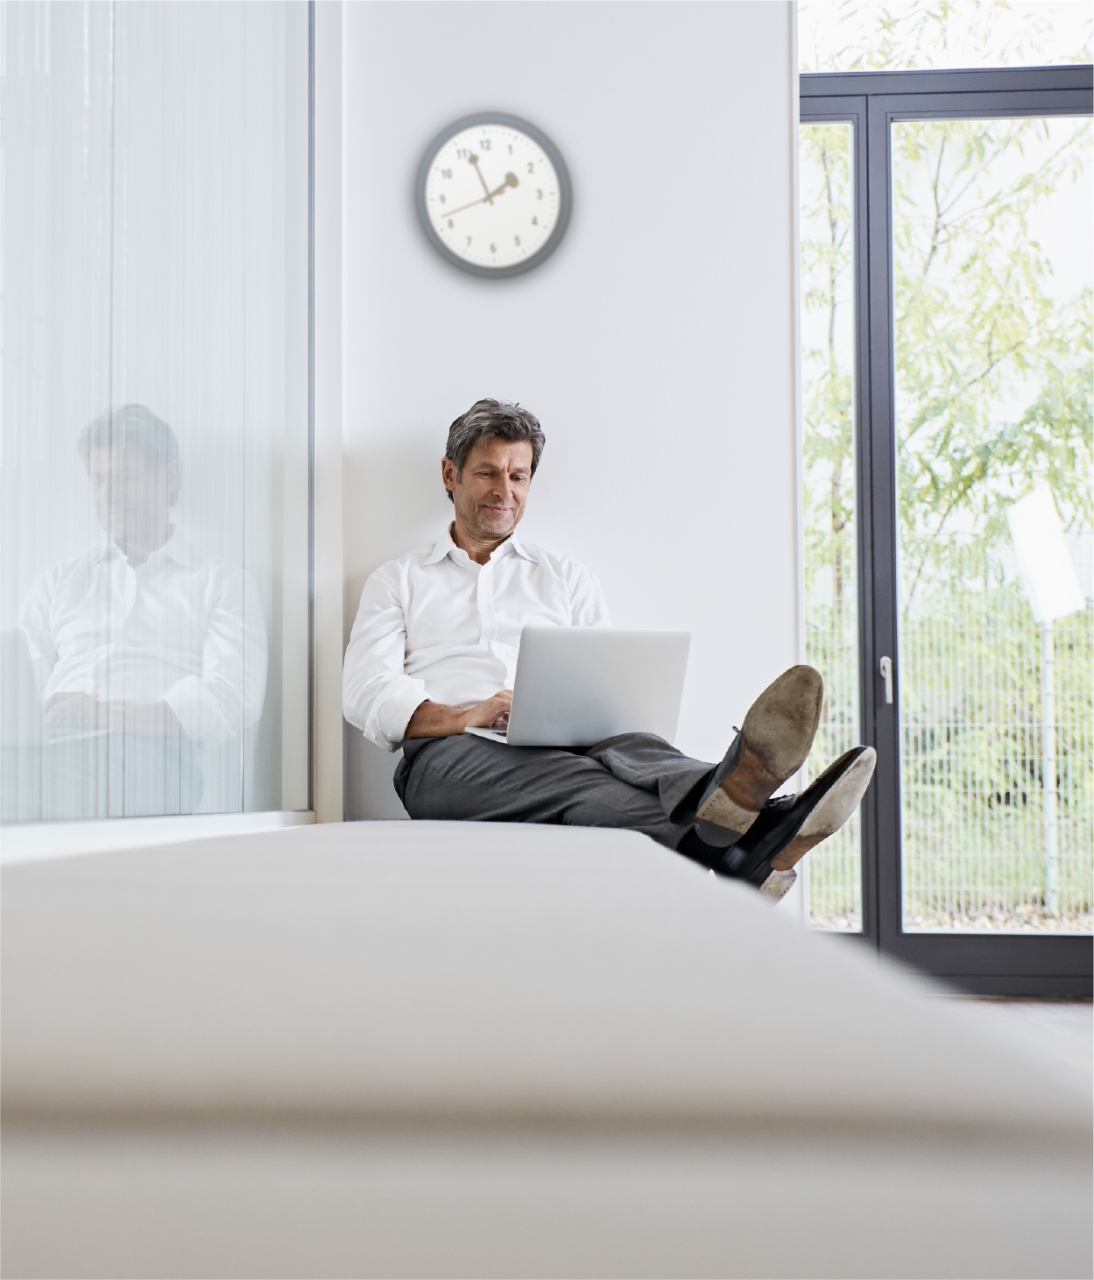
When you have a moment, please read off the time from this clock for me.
1:56:42
